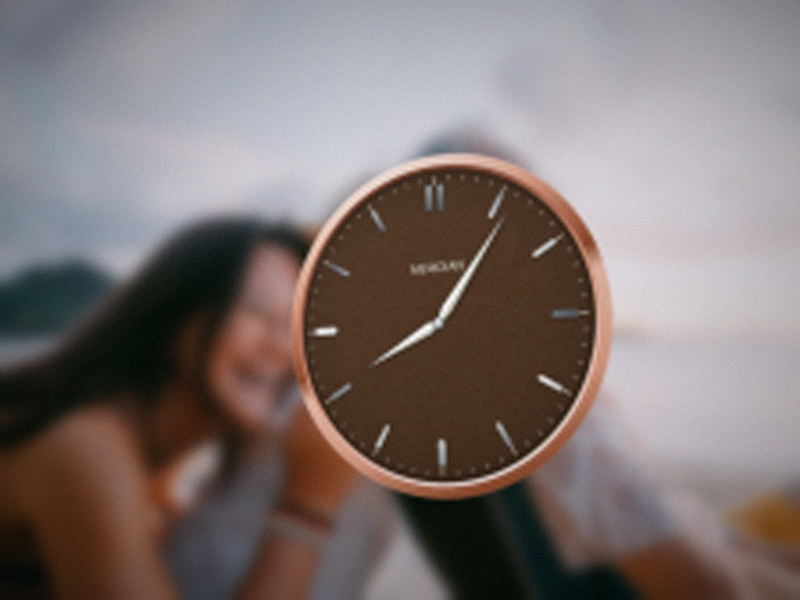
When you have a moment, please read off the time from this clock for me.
8:06
